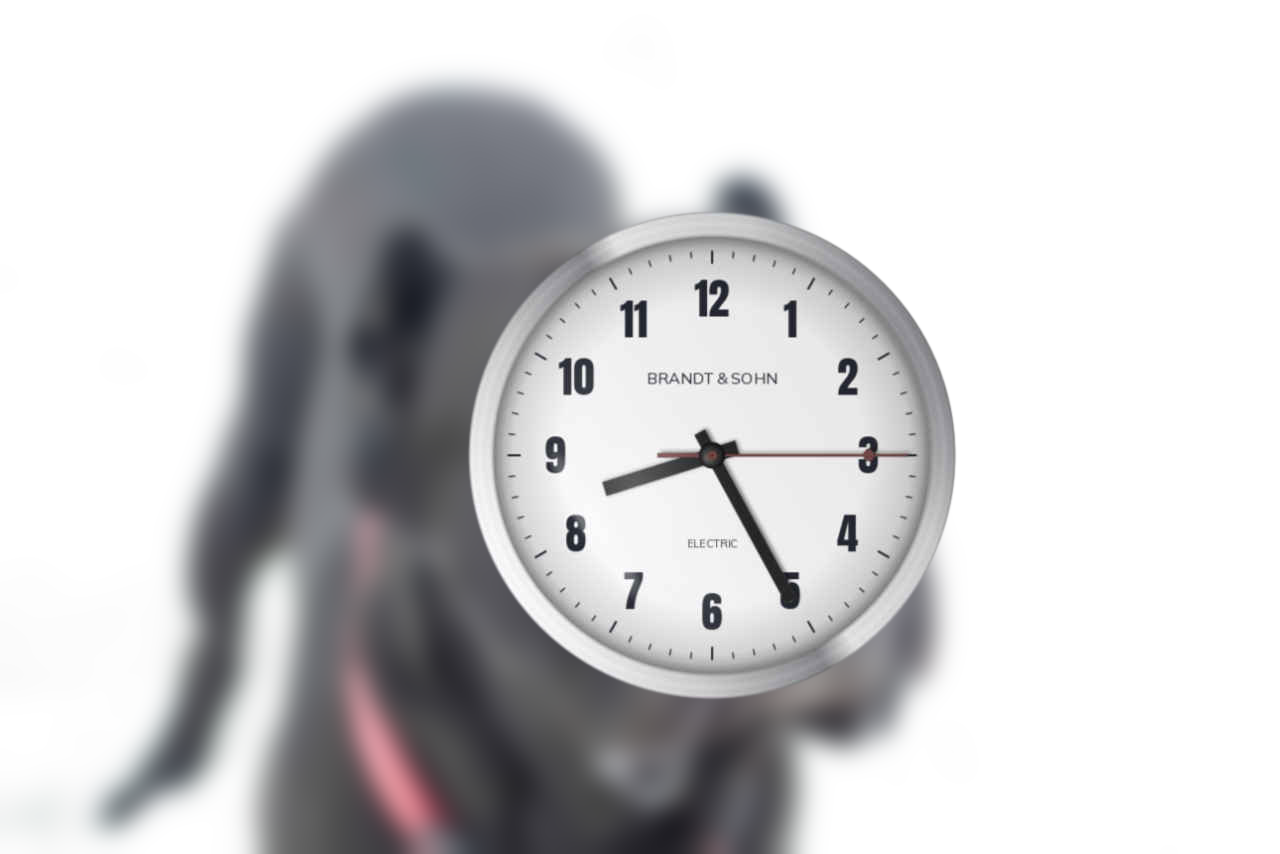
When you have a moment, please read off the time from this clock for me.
8:25:15
